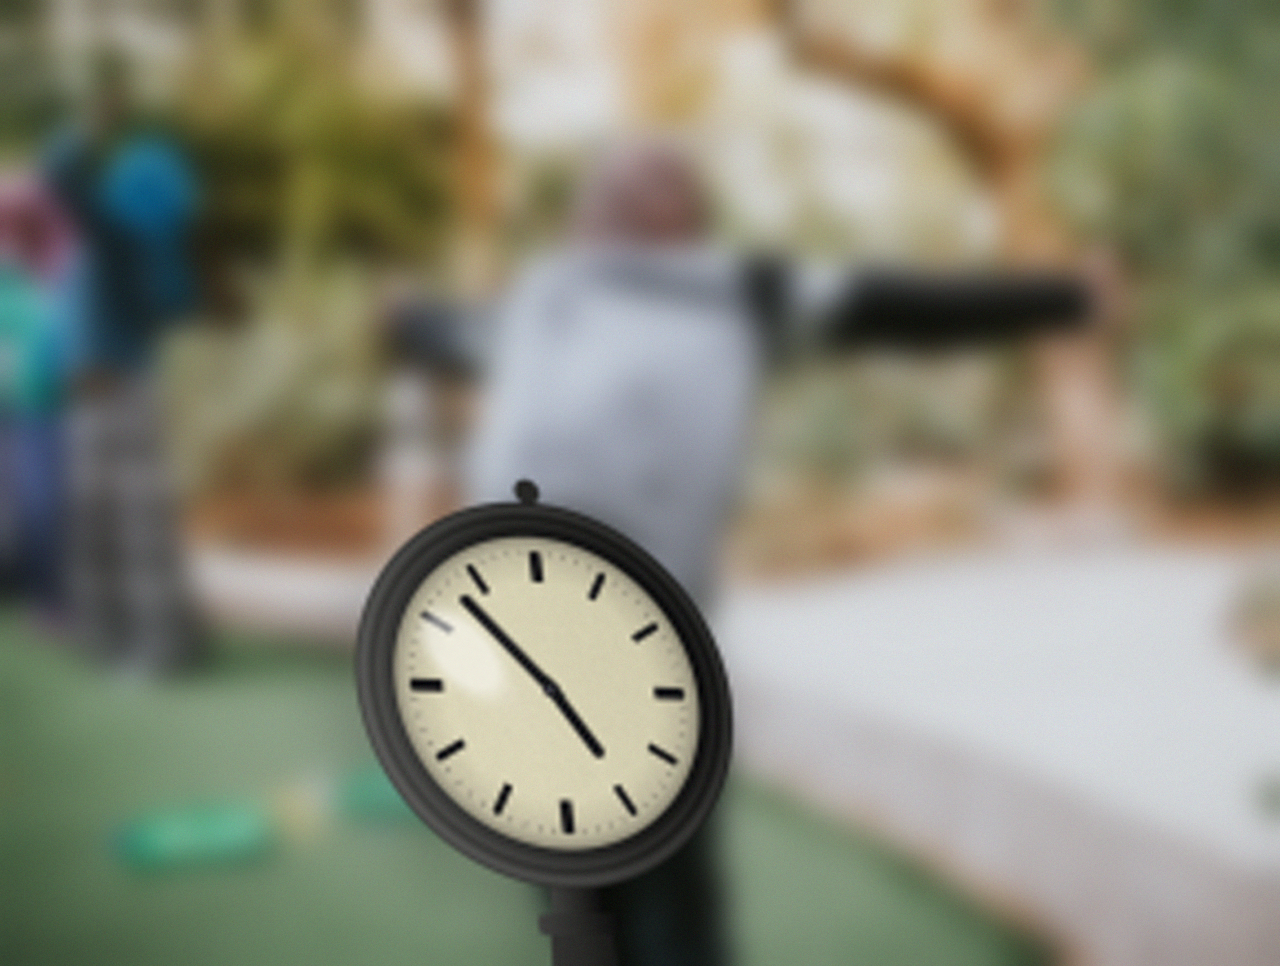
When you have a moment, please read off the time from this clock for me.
4:53
